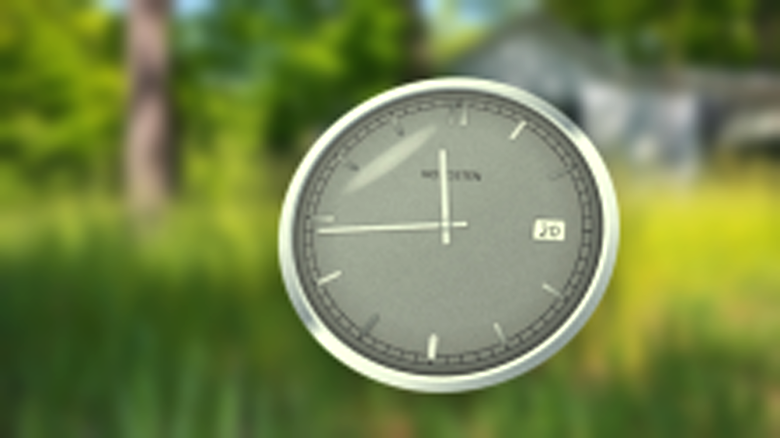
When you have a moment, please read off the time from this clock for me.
11:44
